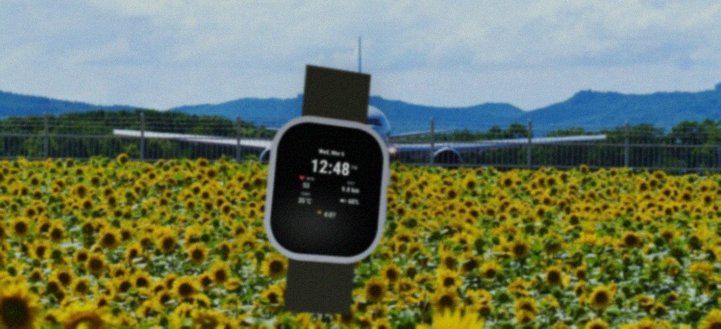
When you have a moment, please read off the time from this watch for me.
12:48
